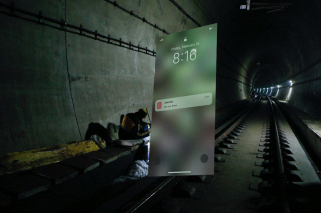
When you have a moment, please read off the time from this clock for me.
8:16
